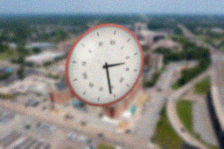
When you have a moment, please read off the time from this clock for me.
2:26
